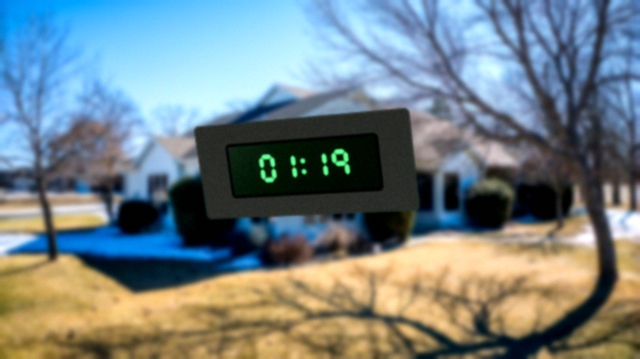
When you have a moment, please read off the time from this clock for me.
1:19
